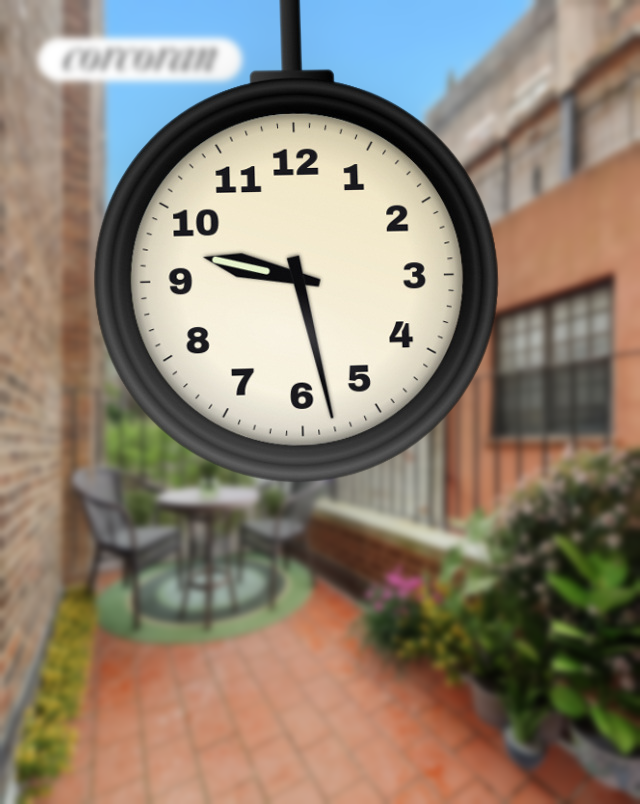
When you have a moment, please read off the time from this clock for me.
9:28
